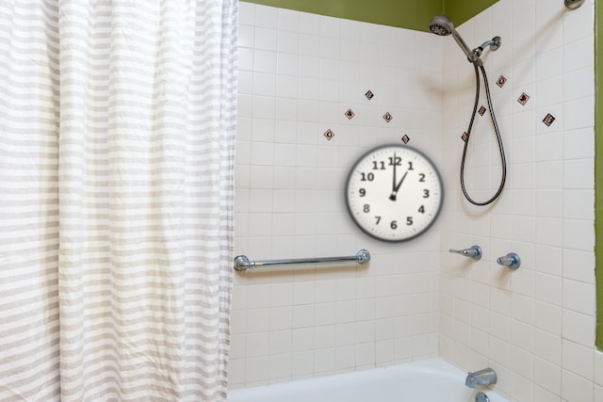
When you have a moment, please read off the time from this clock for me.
1:00
